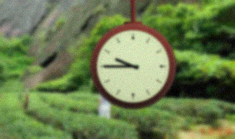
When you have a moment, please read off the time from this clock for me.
9:45
